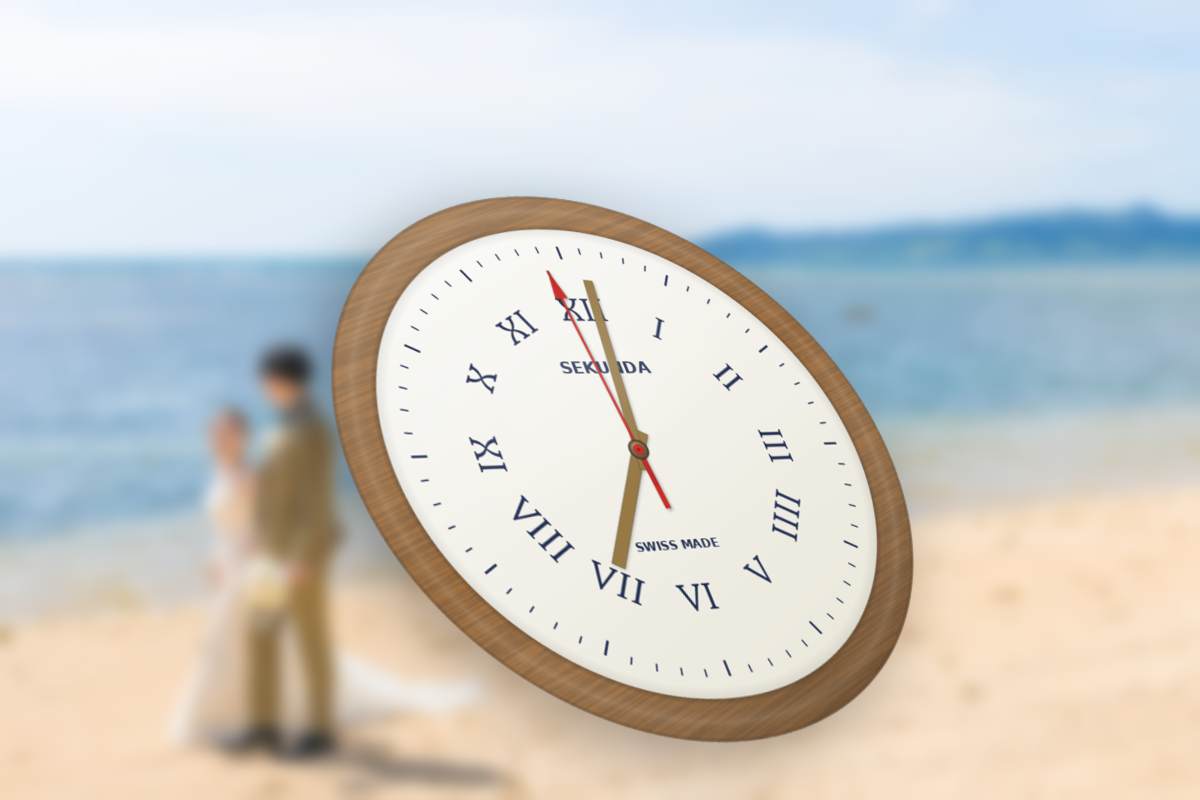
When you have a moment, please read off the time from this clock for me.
7:00:59
